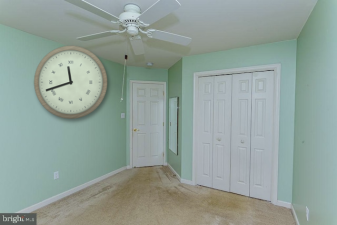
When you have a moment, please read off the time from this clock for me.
11:42
